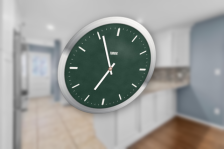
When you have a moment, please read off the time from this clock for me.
6:56
